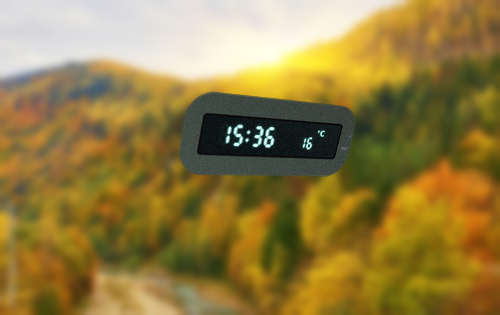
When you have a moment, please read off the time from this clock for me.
15:36
